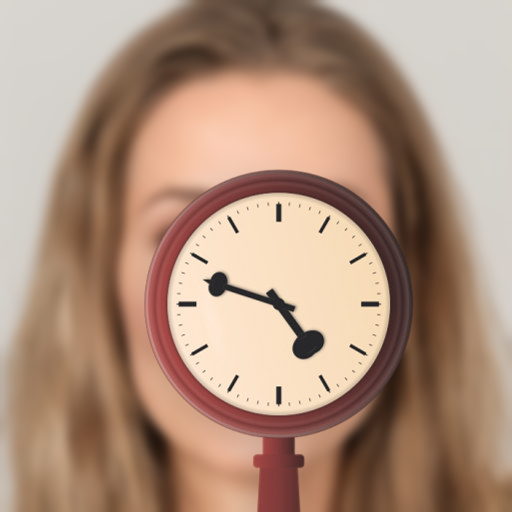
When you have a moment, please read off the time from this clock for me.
4:48
